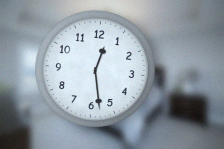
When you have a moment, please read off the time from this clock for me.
12:28
